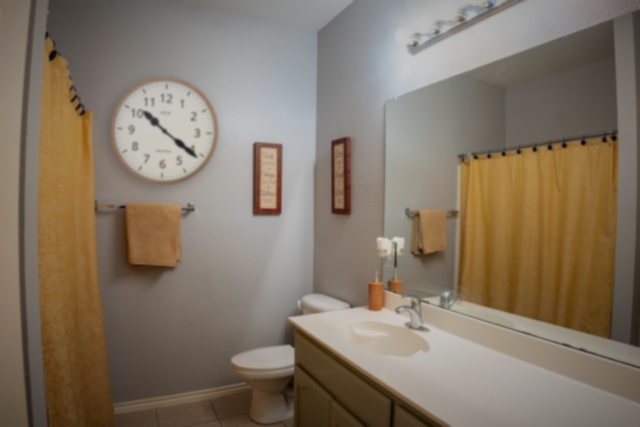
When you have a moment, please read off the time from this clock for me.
10:21
